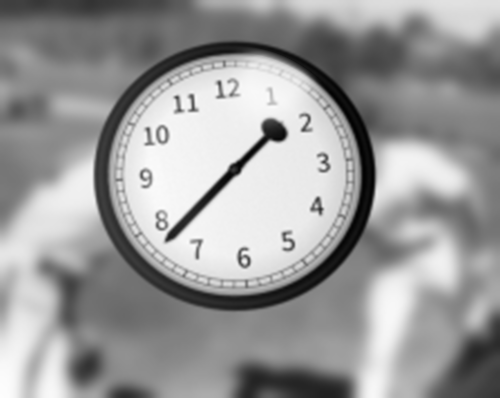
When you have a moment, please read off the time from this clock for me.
1:38
